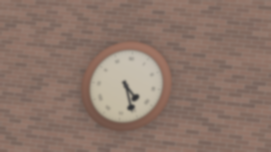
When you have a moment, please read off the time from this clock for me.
4:26
